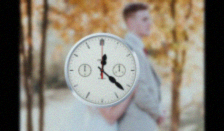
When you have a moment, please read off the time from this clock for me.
12:22
